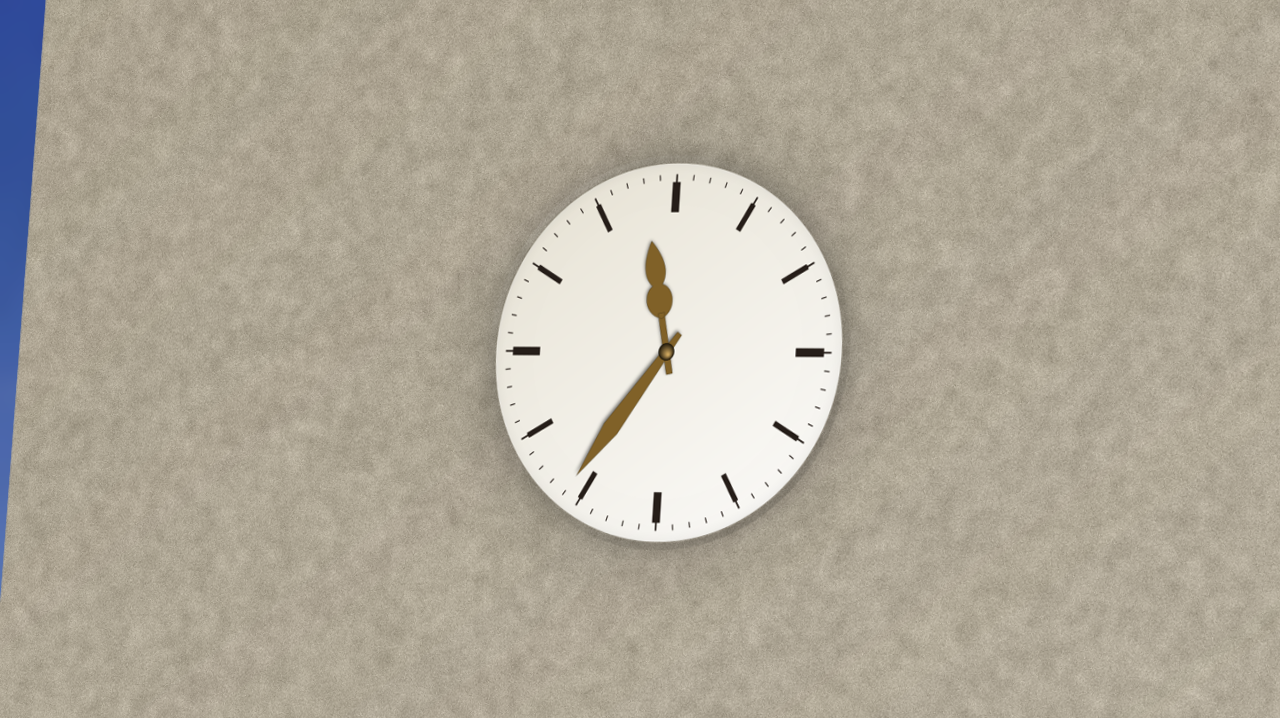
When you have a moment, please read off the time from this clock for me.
11:36
